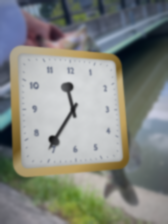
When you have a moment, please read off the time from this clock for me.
11:36
